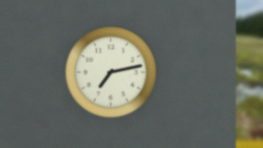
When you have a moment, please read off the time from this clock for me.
7:13
